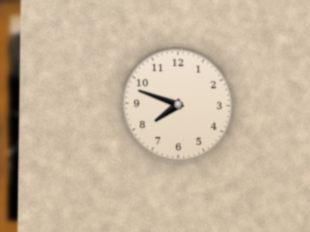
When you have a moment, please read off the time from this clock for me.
7:48
